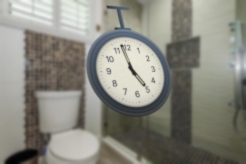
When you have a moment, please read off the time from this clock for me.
4:58
